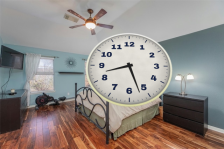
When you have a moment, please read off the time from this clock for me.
8:27
